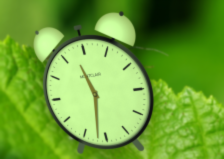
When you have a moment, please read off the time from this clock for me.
11:32
